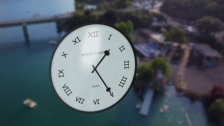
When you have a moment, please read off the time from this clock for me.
1:25
